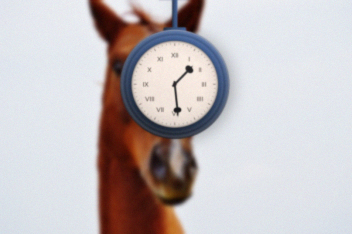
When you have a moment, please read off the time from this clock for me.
1:29
